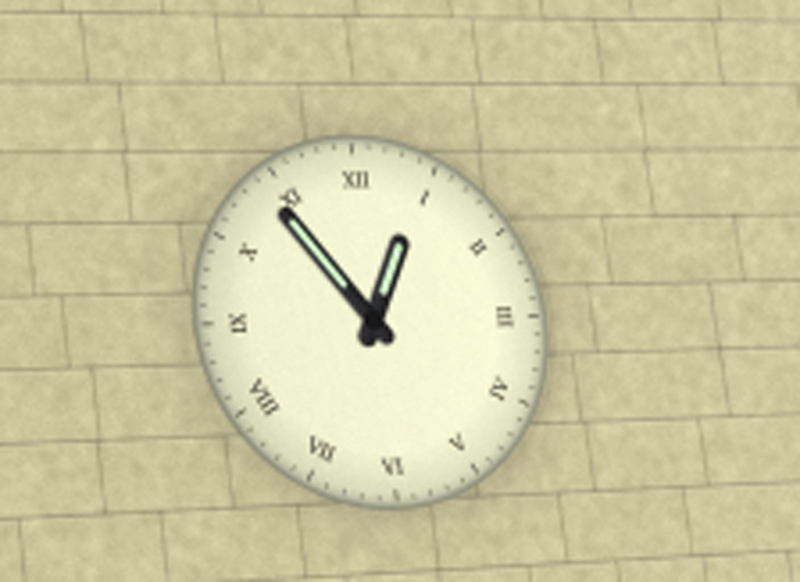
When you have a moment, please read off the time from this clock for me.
12:54
